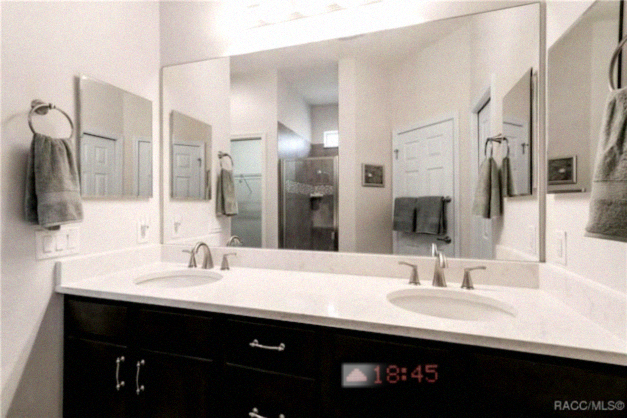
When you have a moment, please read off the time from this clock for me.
18:45
